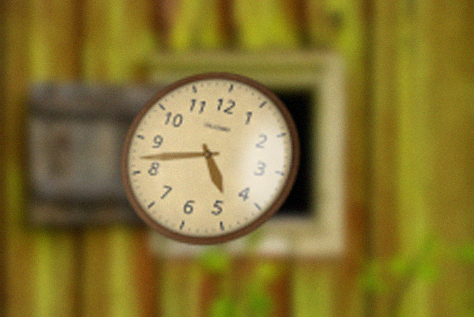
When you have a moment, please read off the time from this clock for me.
4:42
